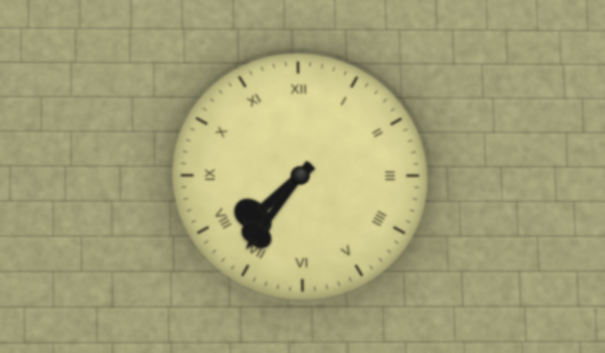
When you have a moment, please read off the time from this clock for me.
7:36
